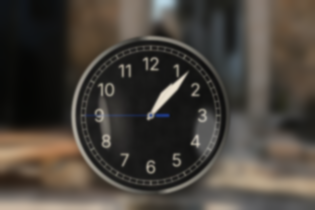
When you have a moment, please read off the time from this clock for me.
1:06:45
